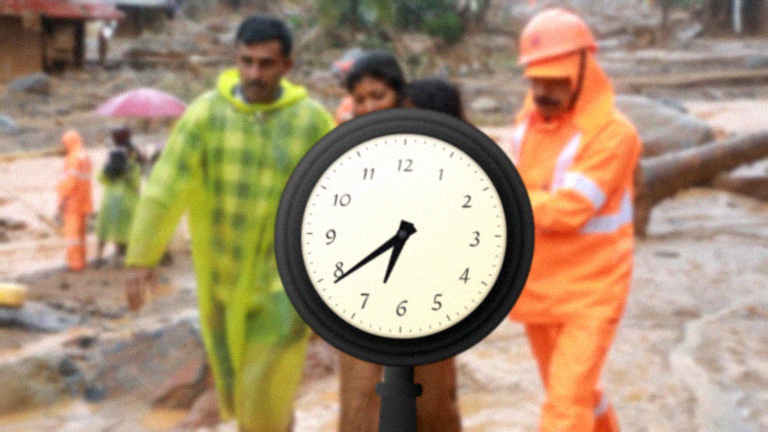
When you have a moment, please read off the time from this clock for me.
6:39
